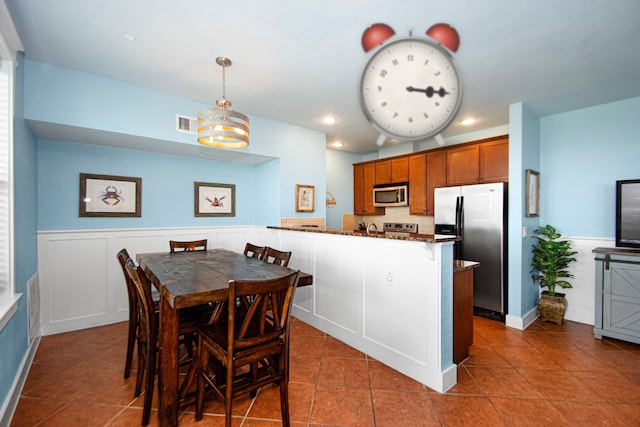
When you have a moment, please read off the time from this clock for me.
3:16
